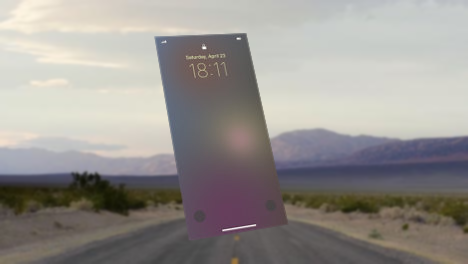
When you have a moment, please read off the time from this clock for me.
18:11
